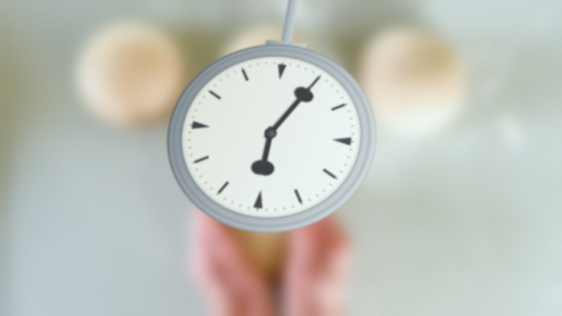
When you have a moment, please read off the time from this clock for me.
6:05
